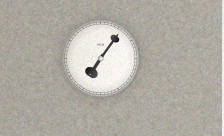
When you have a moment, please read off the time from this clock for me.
7:06
